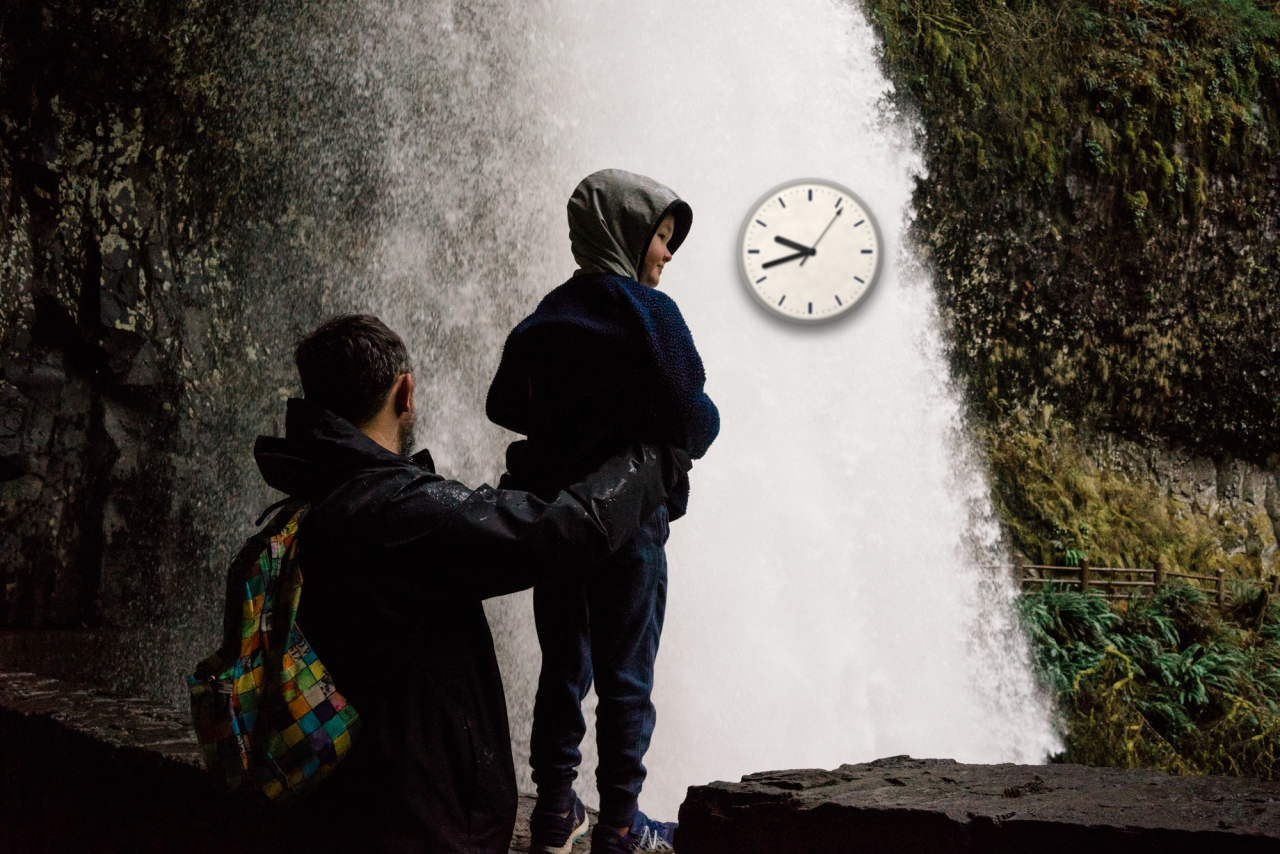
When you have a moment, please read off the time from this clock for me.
9:42:06
